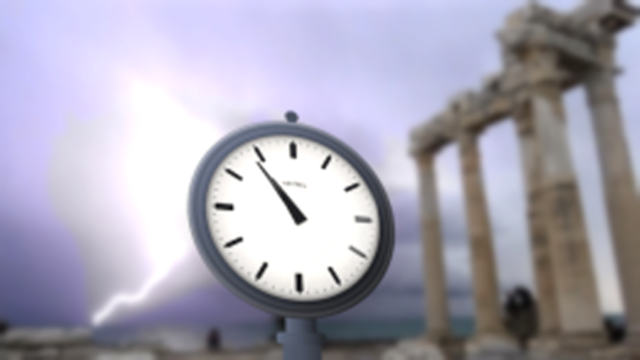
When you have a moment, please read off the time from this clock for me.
10:54
